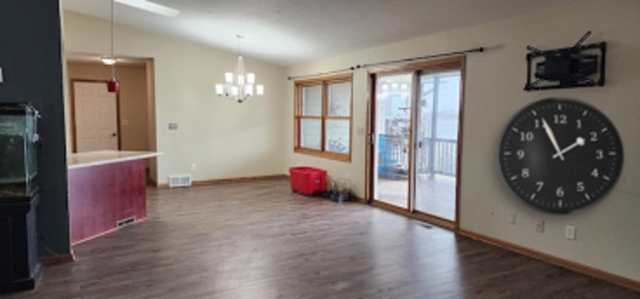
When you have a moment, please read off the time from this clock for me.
1:56
